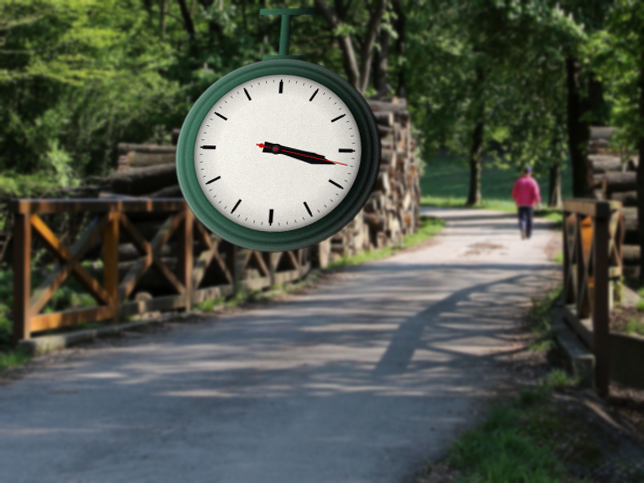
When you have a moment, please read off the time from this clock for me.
3:17:17
